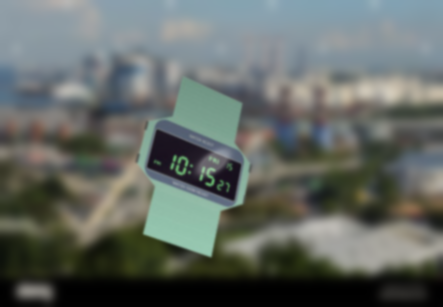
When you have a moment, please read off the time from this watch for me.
10:15
